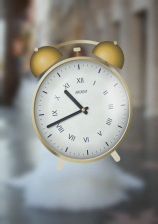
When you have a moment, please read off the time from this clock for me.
10:42
